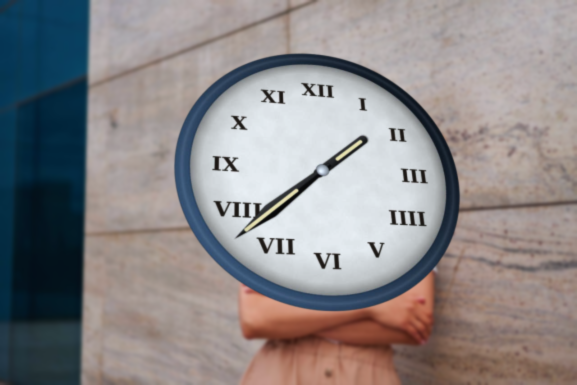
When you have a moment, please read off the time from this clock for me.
1:38
